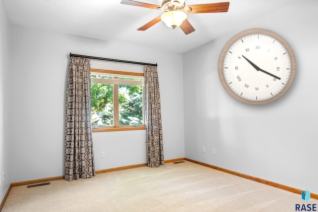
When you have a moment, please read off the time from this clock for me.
10:19
